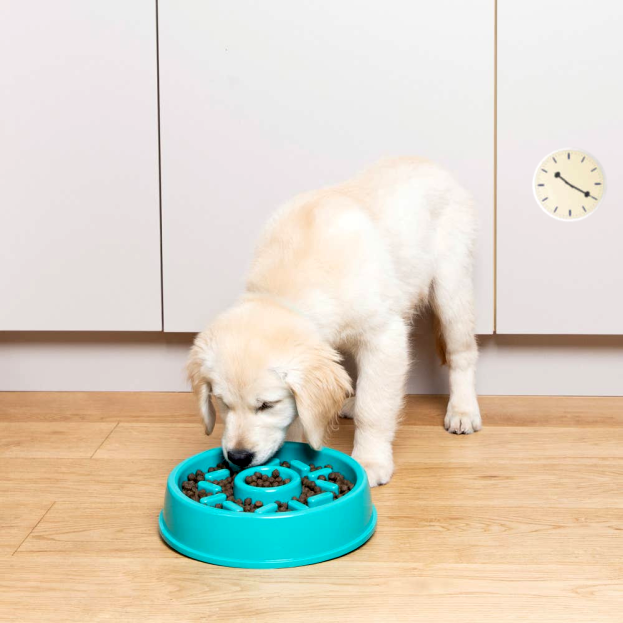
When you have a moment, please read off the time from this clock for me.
10:20
